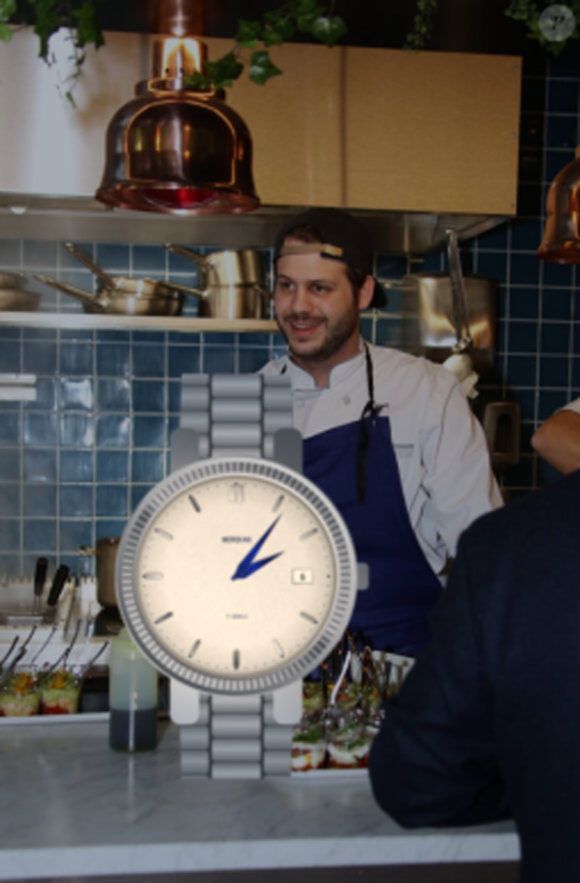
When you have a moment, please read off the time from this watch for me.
2:06
